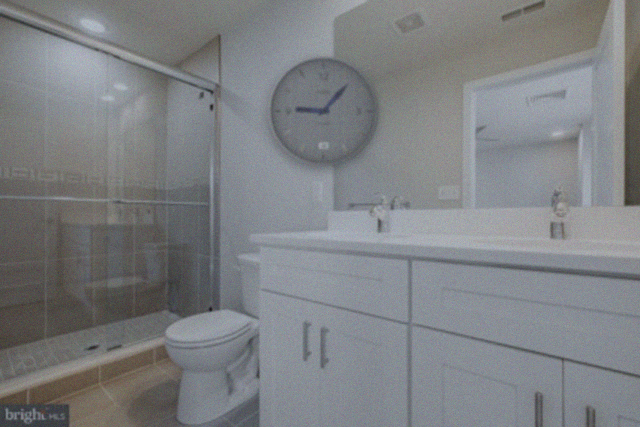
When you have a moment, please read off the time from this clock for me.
9:07
